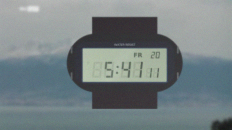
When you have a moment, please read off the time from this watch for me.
5:41:11
